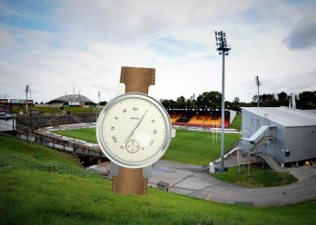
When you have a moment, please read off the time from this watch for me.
7:05
